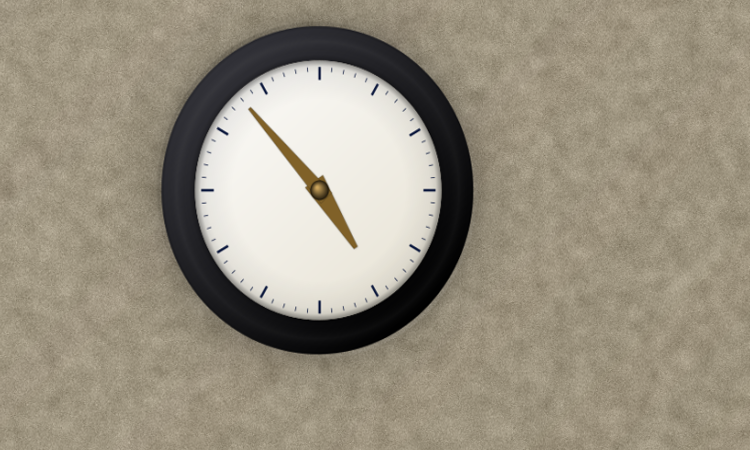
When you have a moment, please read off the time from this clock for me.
4:53
